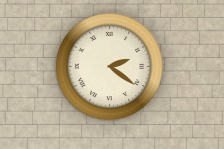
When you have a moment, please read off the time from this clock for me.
2:21
